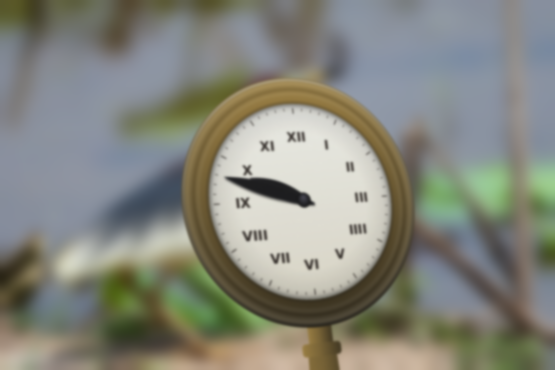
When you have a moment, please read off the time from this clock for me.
9:48
